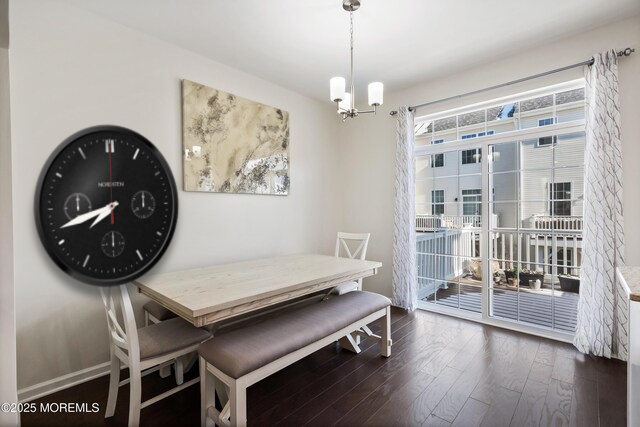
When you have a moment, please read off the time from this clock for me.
7:42
